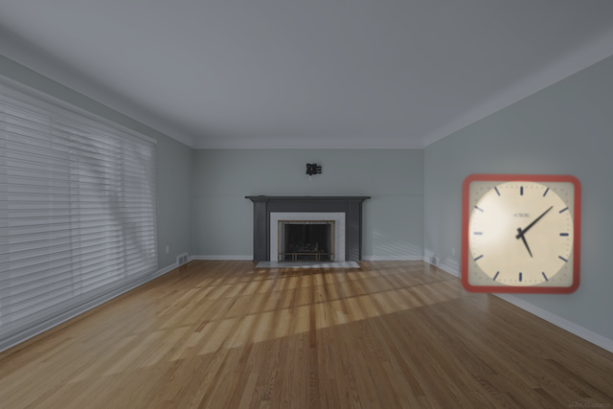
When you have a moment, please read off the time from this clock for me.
5:08
